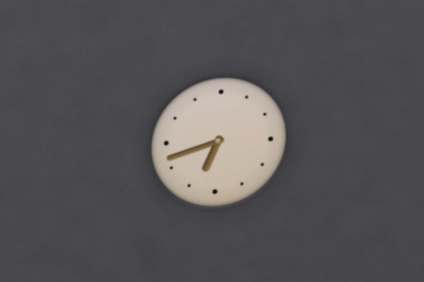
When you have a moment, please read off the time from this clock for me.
6:42
